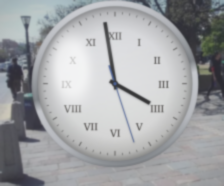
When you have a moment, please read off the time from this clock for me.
3:58:27
